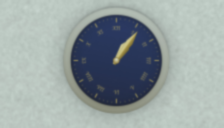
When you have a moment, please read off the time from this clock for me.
1:06
